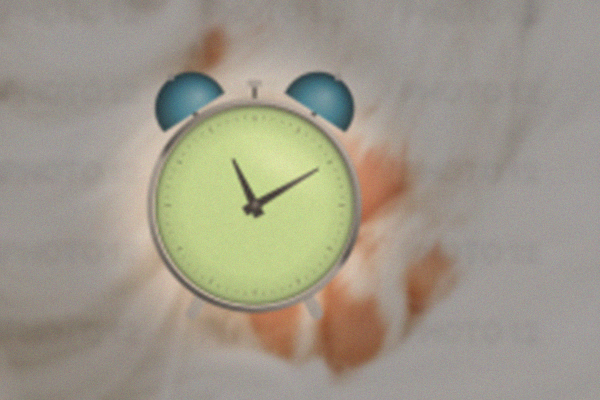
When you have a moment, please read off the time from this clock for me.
11:10
